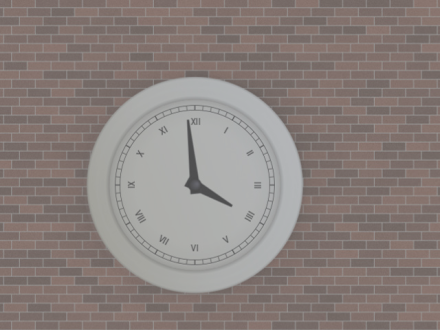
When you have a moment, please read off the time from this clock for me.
3:59
